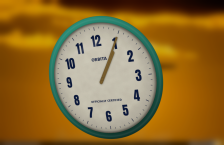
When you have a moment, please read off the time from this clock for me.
1:05
